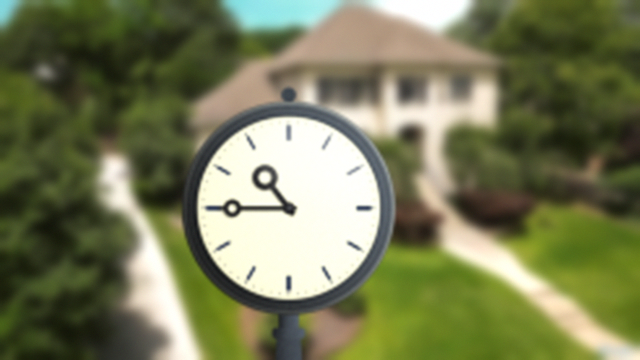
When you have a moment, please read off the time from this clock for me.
10:45
